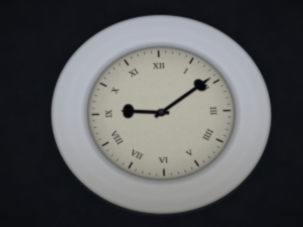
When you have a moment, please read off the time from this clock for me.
9:09
